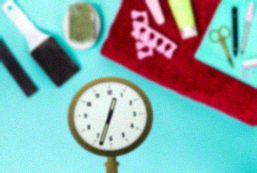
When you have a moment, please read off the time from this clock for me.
12:33
